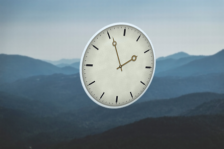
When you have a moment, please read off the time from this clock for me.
1:56
